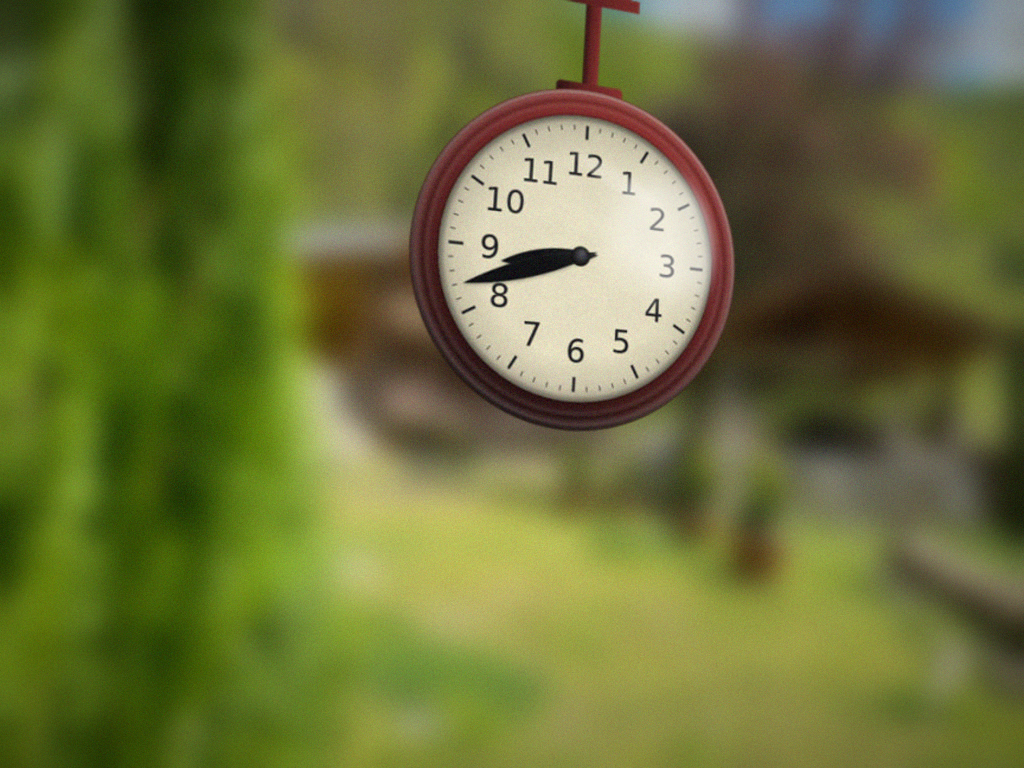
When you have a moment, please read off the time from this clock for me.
8:42
